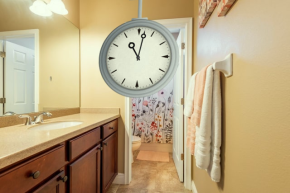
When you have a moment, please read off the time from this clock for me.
11:02
